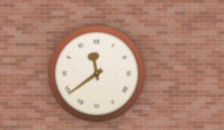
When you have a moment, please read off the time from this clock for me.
11:39
